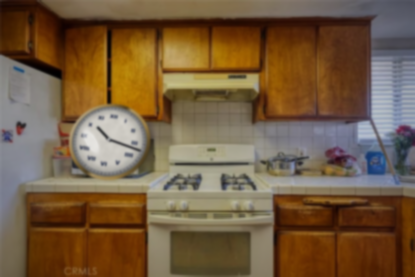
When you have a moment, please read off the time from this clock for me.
10:17
